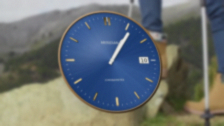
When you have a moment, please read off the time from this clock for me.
1:06
